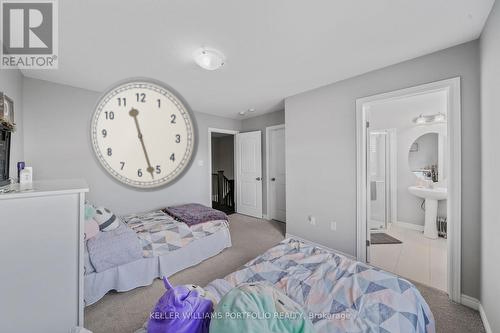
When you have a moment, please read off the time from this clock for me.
11:27
